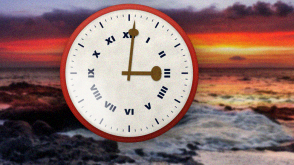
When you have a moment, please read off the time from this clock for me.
3:01
